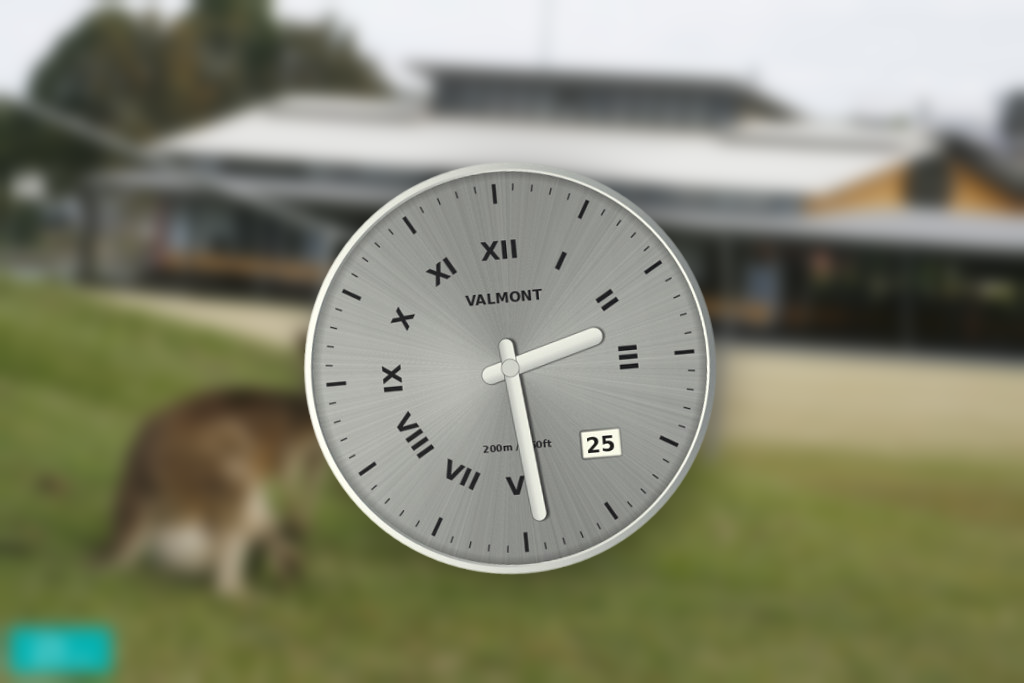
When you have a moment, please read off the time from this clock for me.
2:29
